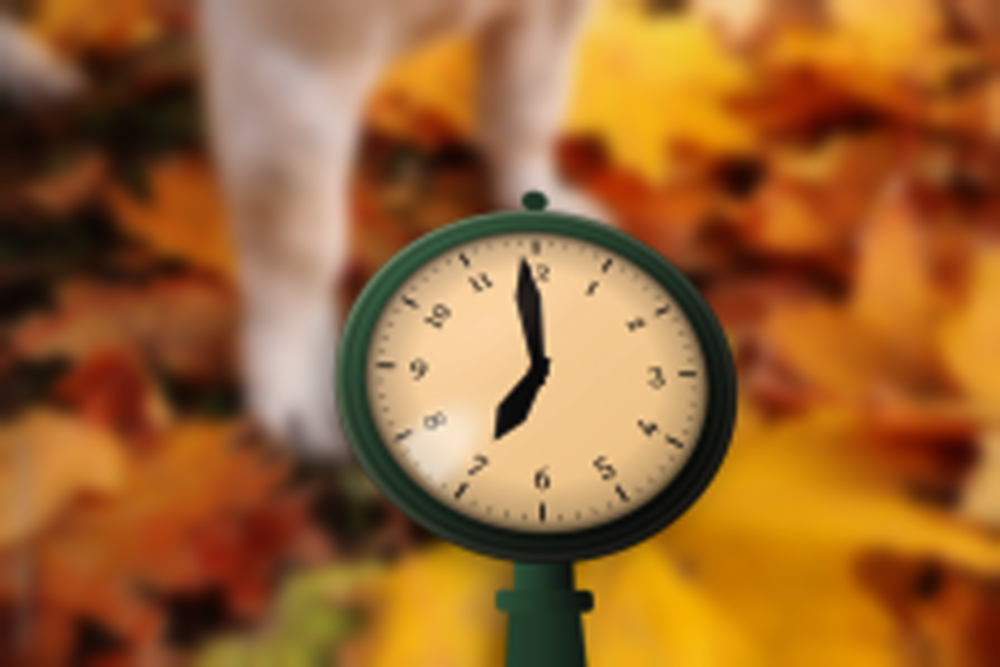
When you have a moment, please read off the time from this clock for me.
6:59
